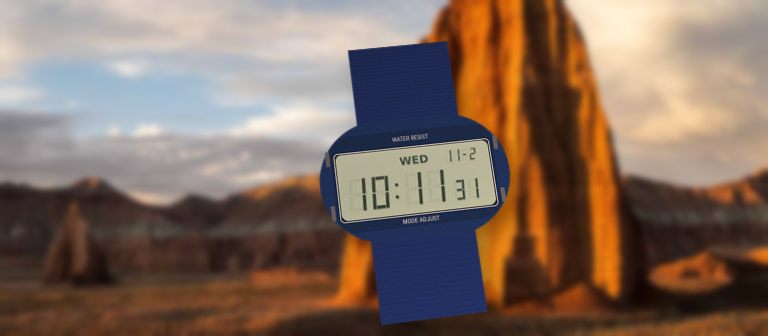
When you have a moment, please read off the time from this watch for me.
10:11:31
